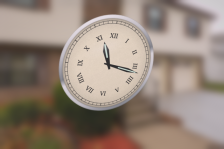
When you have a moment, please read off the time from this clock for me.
11:17
